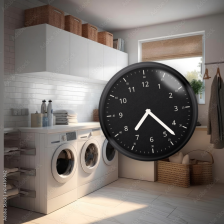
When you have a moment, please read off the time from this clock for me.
7:23
